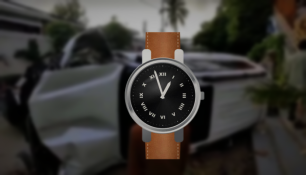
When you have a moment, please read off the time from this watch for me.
12:57
